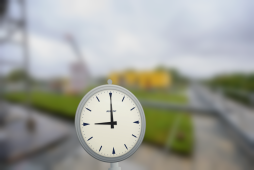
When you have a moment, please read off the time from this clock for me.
9:00
